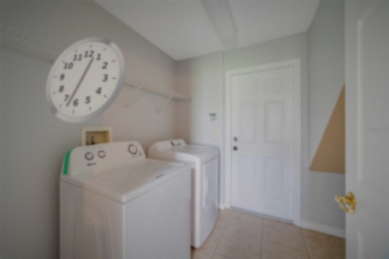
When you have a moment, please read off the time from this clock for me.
12:33
